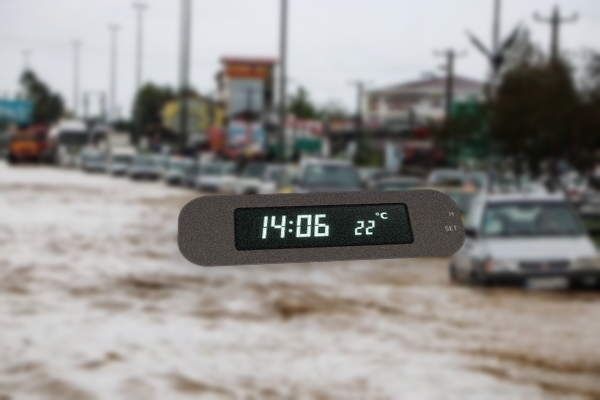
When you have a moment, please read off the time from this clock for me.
14:06
